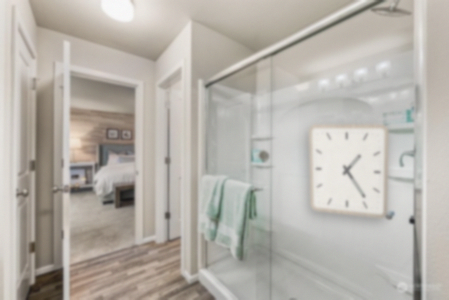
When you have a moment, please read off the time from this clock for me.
1:24
